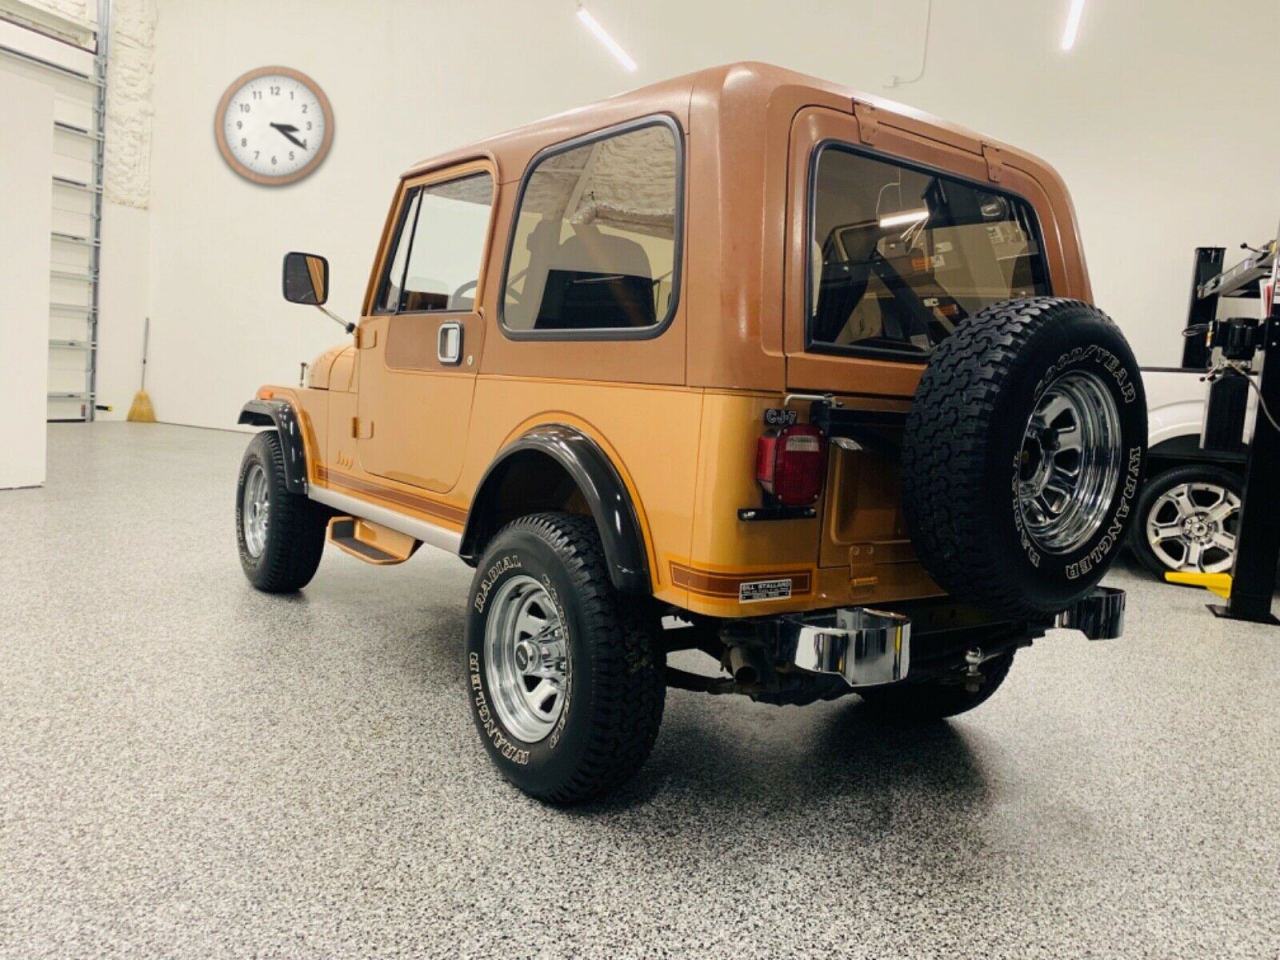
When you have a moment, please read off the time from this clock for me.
3:21
